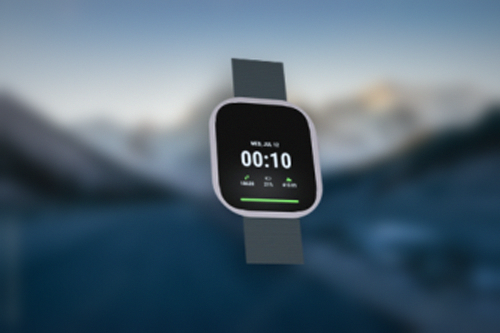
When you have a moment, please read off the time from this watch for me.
0:10
